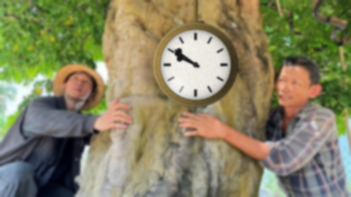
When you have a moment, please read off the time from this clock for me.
9:51
